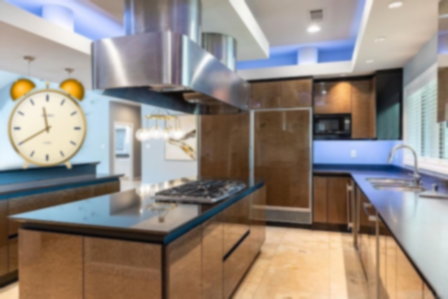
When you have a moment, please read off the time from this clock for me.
11:40
